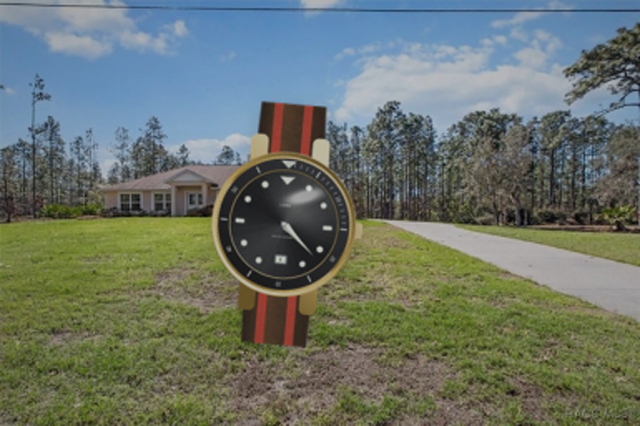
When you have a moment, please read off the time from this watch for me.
4:22
